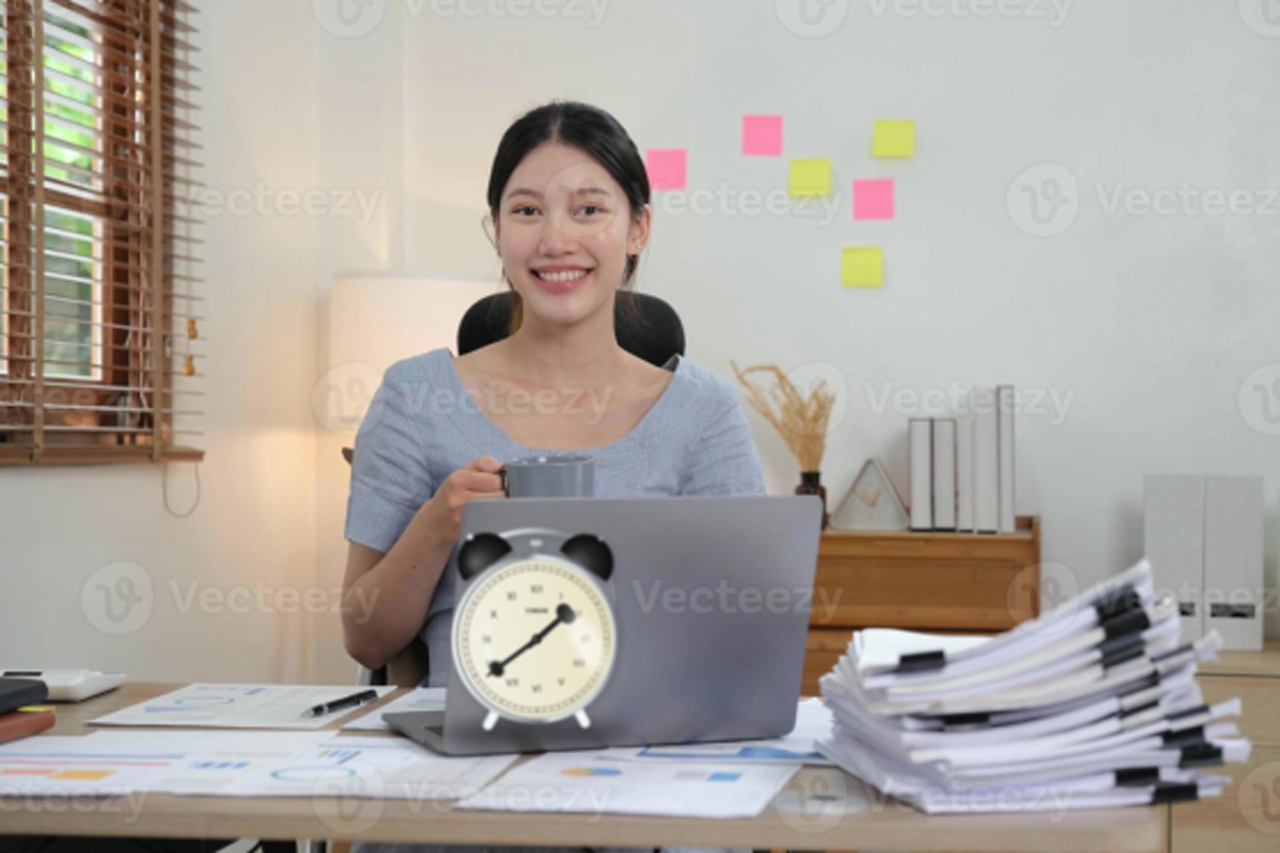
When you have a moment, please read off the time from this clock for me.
1:39
